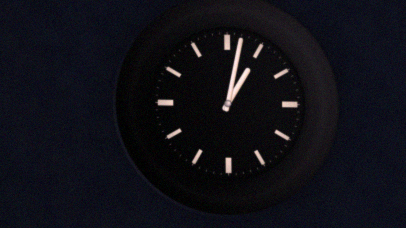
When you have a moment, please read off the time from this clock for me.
1:02
